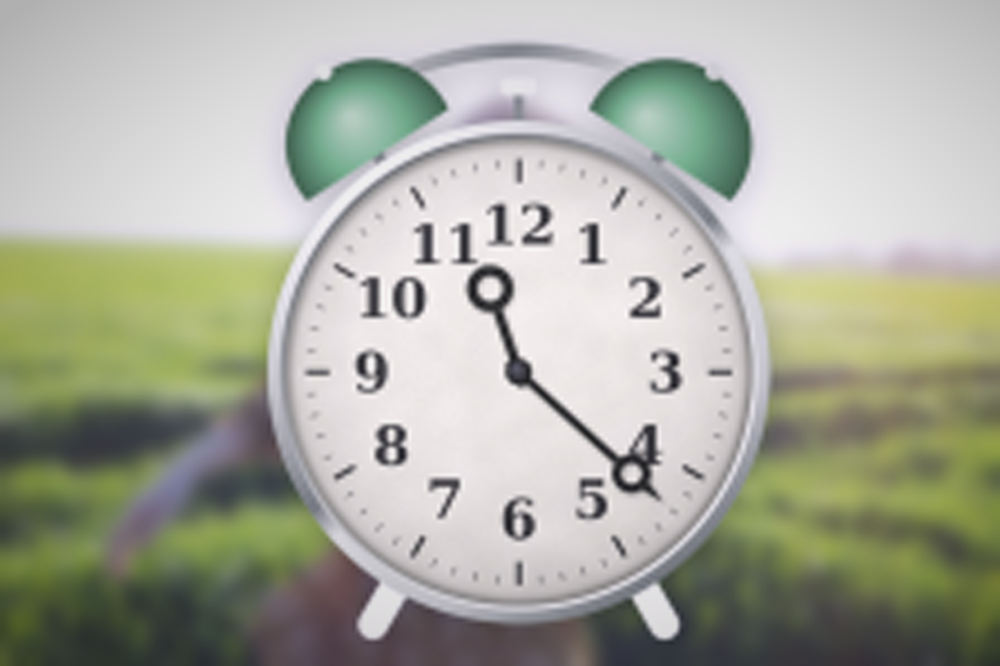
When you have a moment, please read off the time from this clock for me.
11:22
